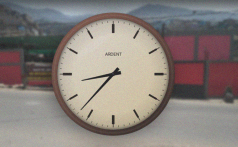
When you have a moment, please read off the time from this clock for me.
8:37
